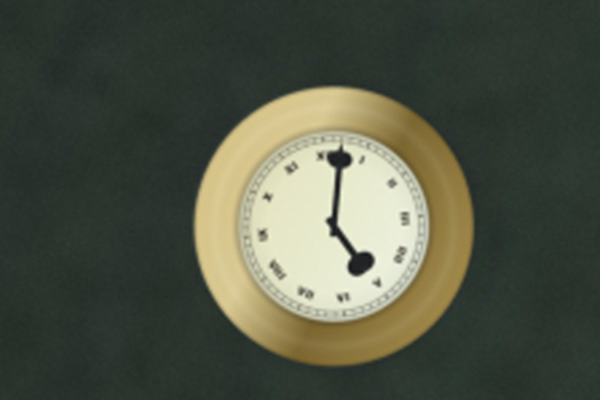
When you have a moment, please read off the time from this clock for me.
5:02
